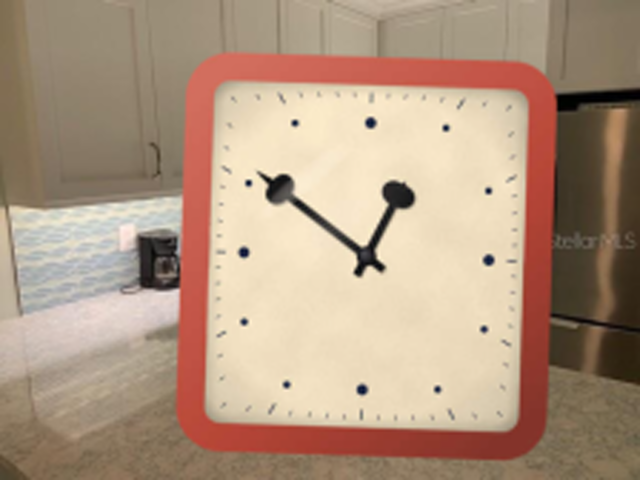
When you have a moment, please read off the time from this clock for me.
12:51
